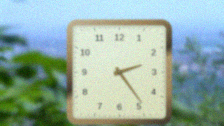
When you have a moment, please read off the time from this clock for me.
2:24
